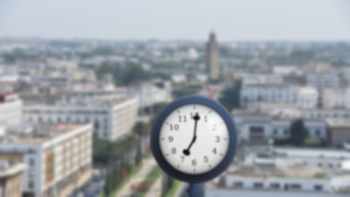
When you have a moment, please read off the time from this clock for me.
7:01
